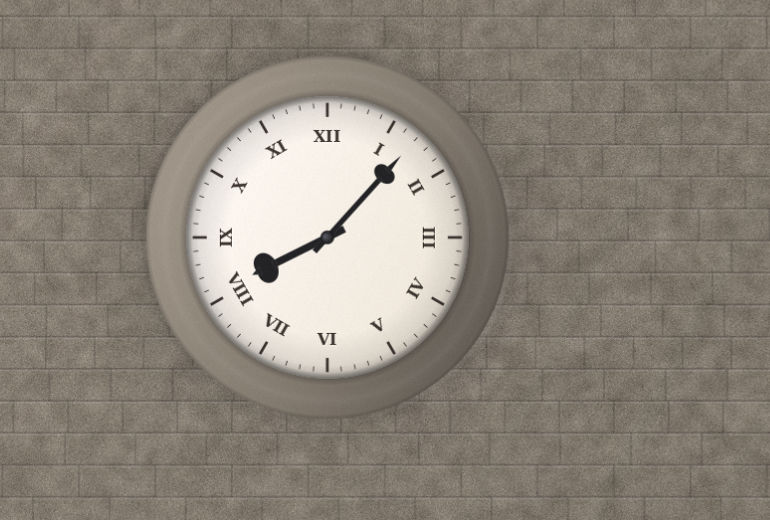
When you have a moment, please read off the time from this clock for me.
8:07
